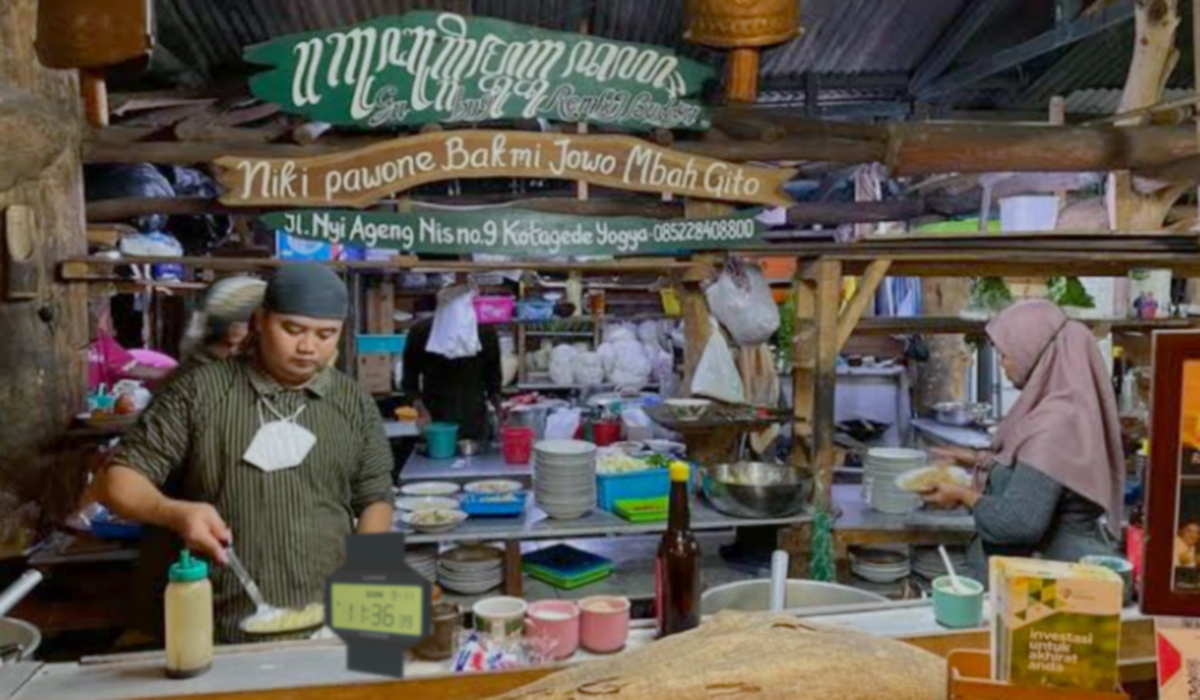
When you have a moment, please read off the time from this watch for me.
11:36
